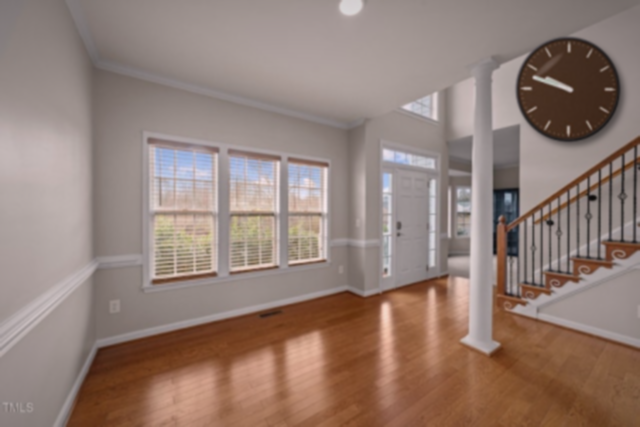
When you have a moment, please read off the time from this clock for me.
9:48
